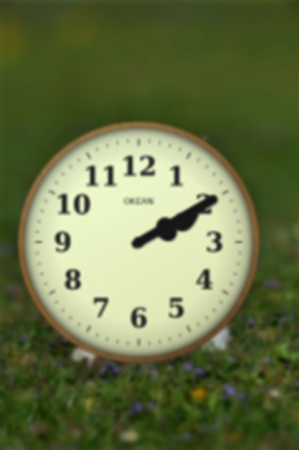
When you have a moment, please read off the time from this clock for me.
2:10
